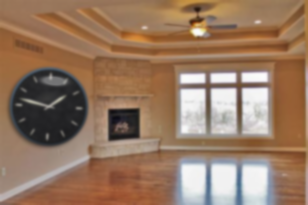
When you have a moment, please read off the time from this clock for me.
1:47
